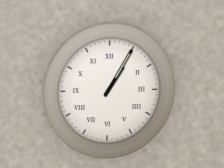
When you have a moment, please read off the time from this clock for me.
1:05
